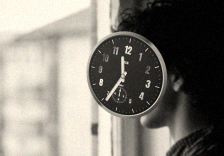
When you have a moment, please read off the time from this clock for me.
11:34
